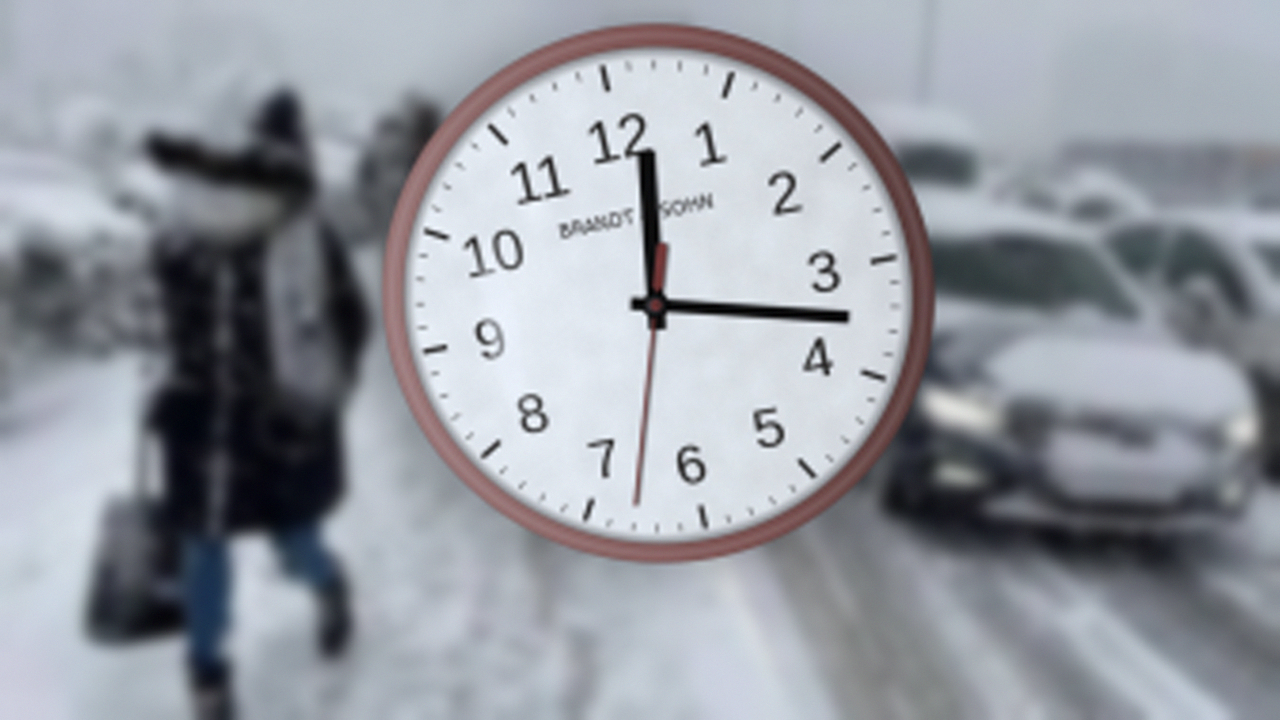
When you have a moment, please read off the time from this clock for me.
12:17:33
